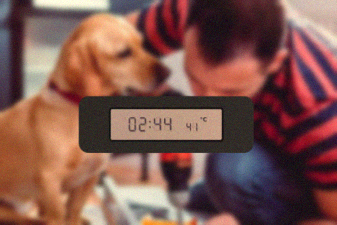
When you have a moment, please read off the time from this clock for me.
2:44
